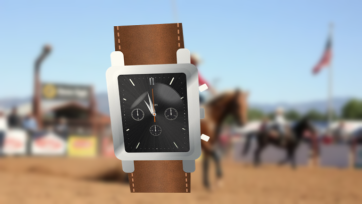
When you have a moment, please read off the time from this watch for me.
10:58
